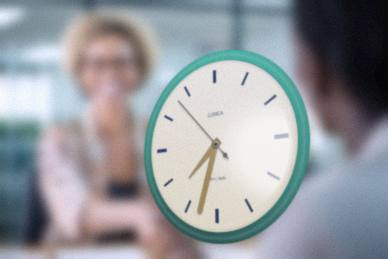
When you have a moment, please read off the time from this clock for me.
7:32:53
